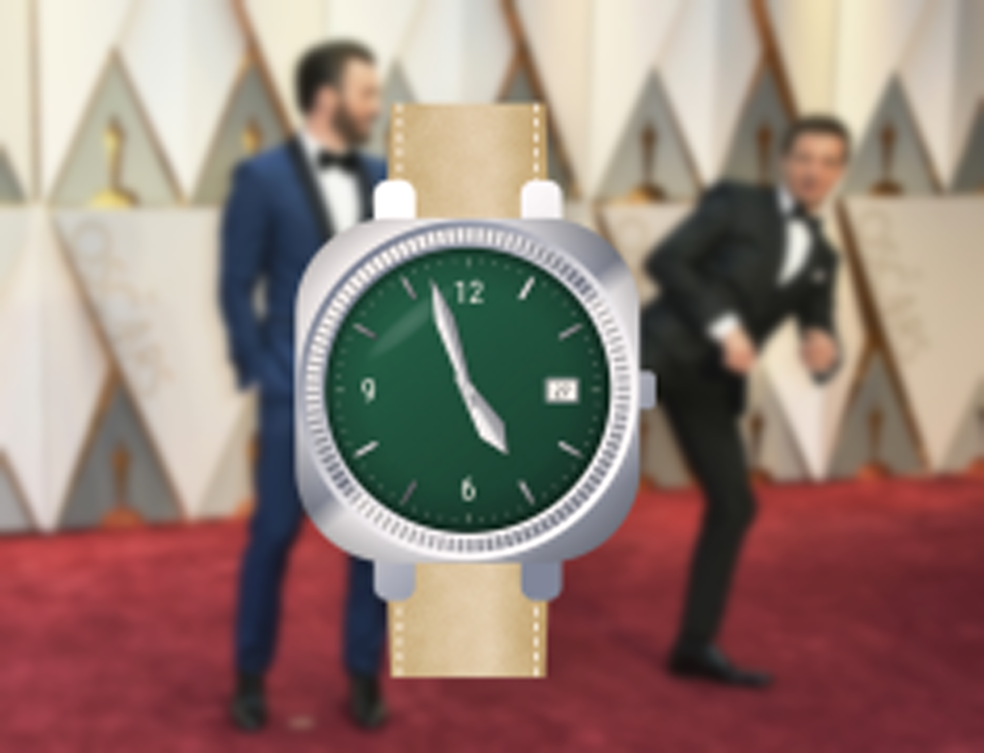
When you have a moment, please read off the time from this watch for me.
4:57
